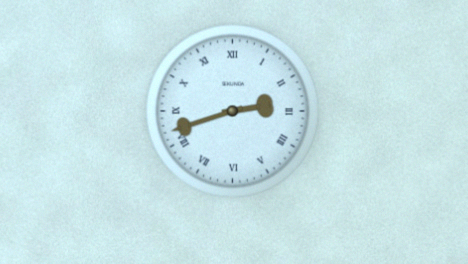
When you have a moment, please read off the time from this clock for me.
2:42
